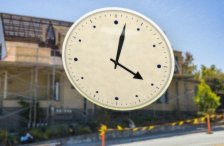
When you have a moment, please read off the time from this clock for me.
4:02
